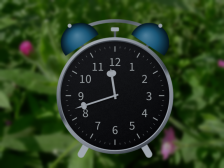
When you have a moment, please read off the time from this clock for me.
11:42
